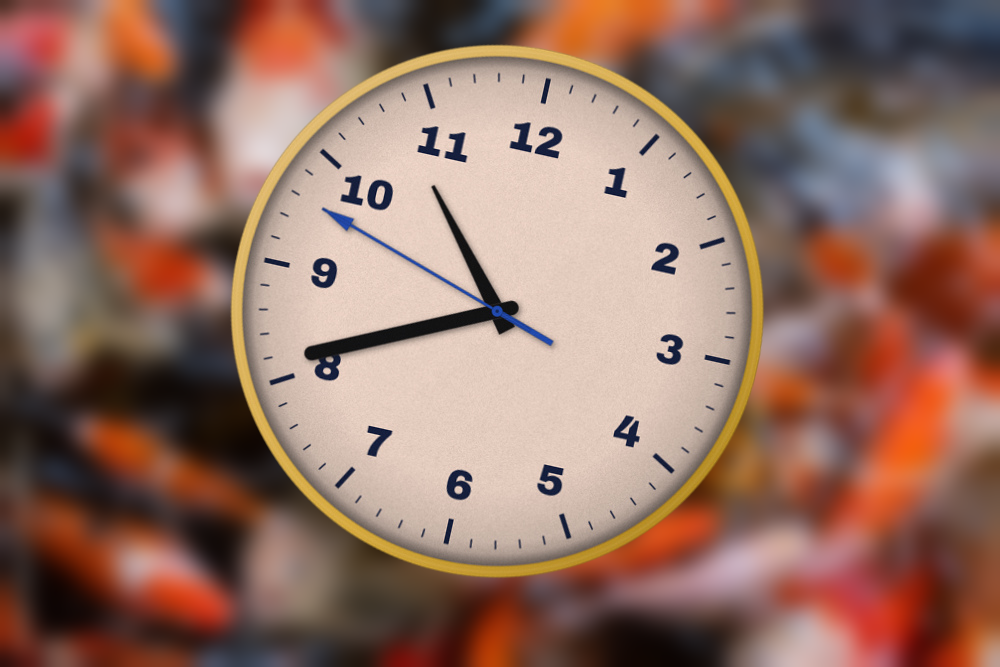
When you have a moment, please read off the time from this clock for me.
10:40:48
